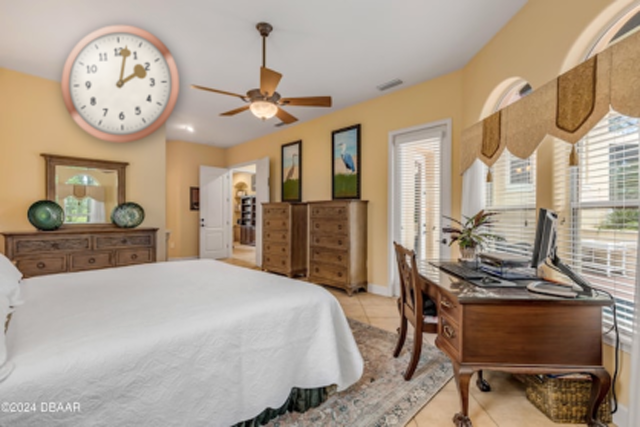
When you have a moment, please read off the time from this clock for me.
2:02
